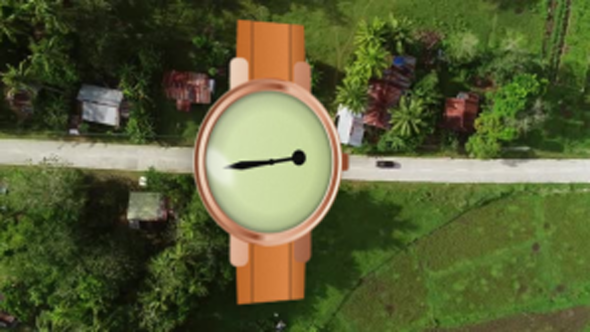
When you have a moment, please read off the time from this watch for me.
2:44
